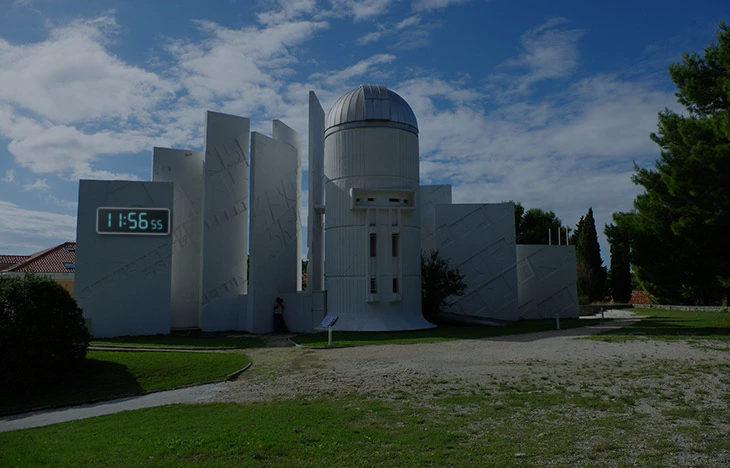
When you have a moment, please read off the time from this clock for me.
11:56:55
